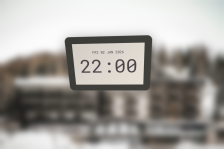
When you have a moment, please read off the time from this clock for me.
22:00
